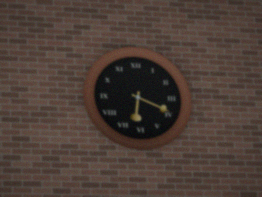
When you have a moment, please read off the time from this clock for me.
6:19
